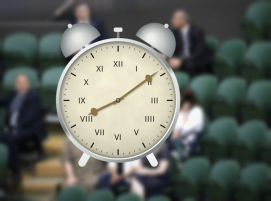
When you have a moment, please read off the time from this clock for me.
8:09
